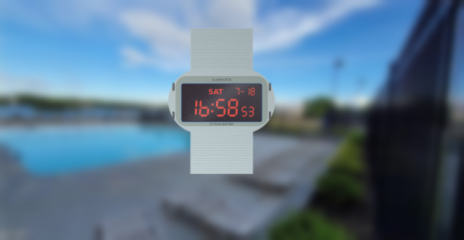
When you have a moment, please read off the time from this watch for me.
16:58:53
